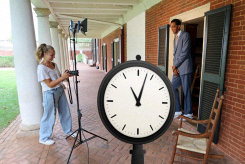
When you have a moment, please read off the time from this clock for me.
11:03
